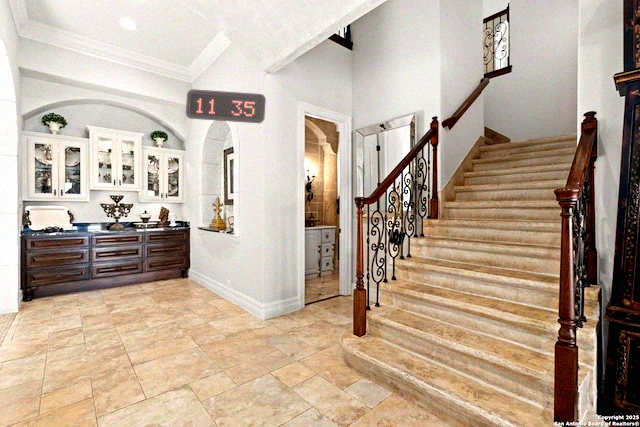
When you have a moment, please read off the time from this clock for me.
11:35
